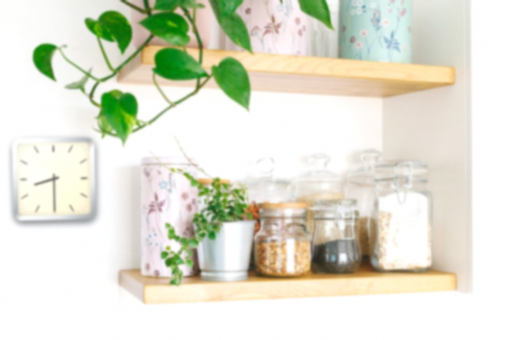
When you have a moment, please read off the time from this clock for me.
8:30
